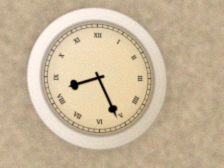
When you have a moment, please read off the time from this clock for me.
8:26
